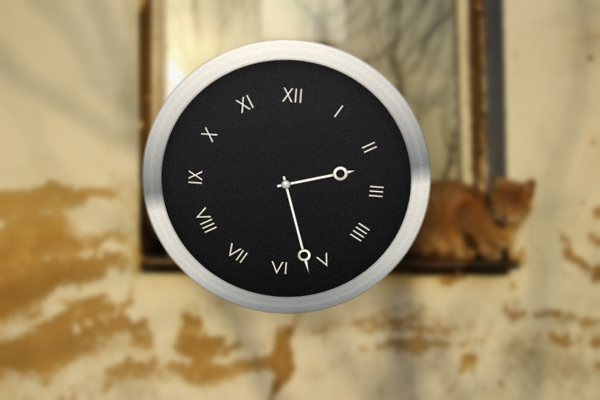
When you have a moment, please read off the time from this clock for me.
2:27
